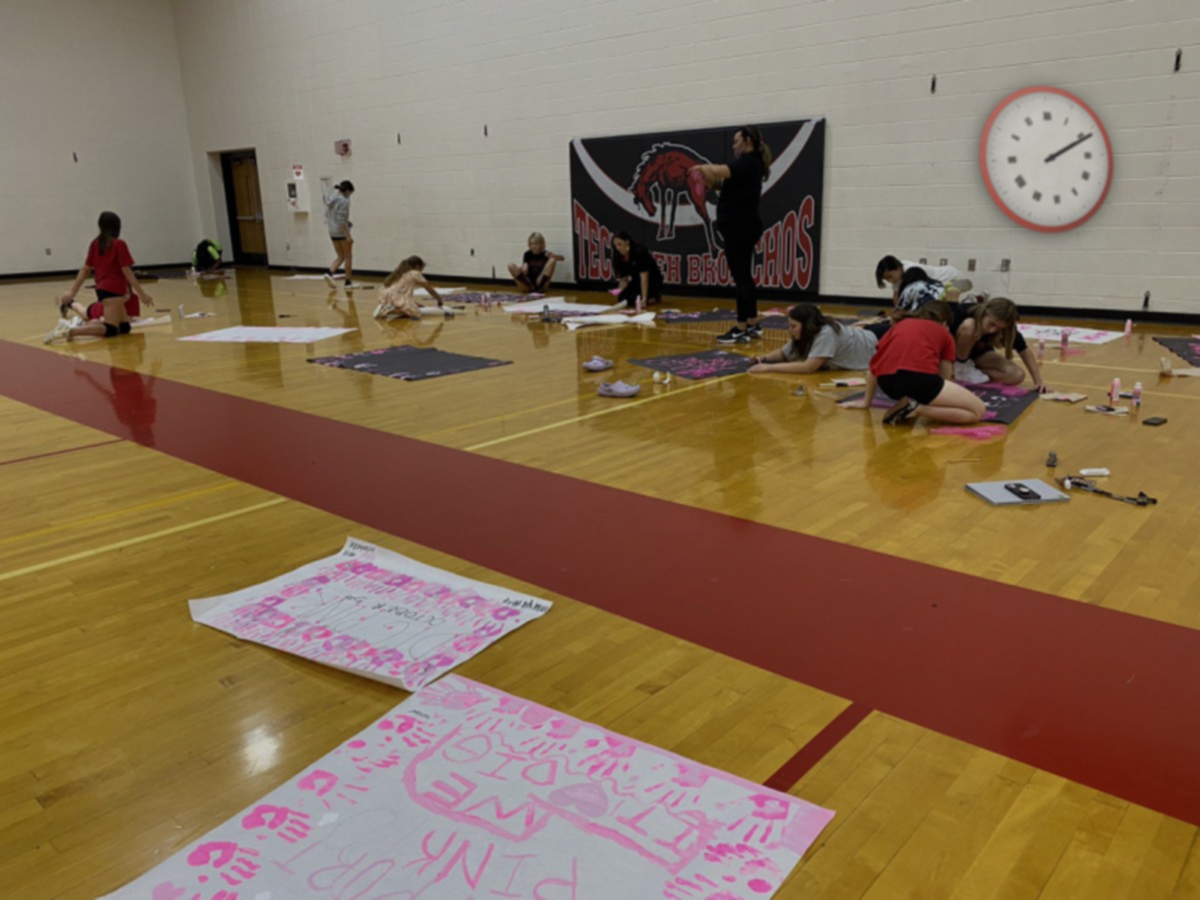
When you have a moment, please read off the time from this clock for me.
2:11
